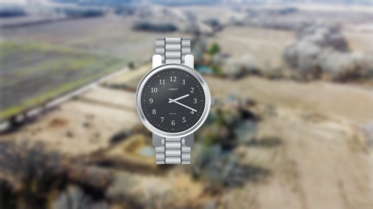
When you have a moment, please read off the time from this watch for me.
2:19
